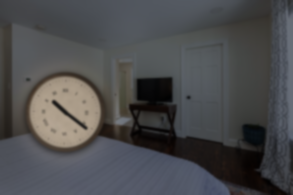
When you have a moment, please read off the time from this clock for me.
10:21
